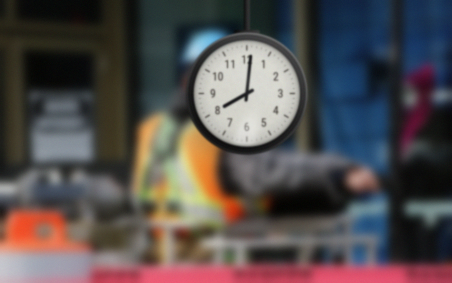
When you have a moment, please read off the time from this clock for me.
8:01
